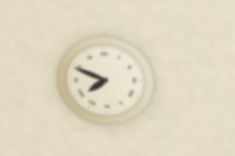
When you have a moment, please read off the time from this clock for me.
7:49
